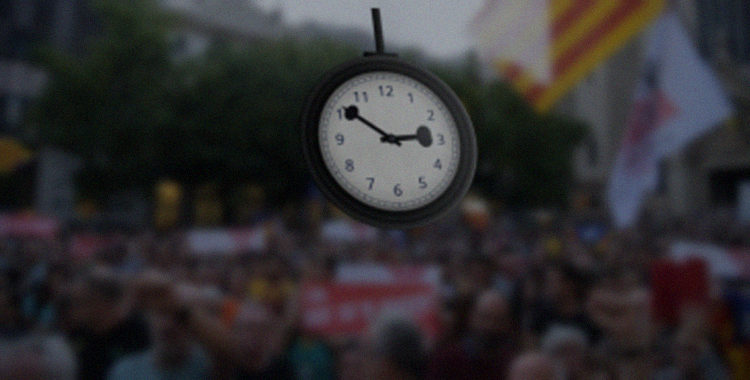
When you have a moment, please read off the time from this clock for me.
2:51
